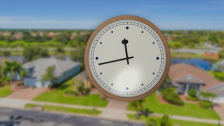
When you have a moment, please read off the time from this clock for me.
11:43
